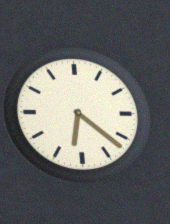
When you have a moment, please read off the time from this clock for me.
6:22
